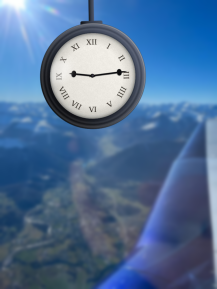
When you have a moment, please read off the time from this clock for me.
9:14
